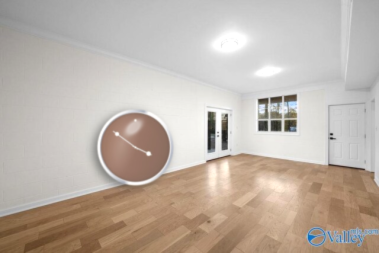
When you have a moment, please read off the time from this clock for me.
3:51
